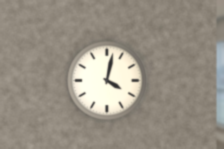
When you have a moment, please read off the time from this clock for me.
4:02
